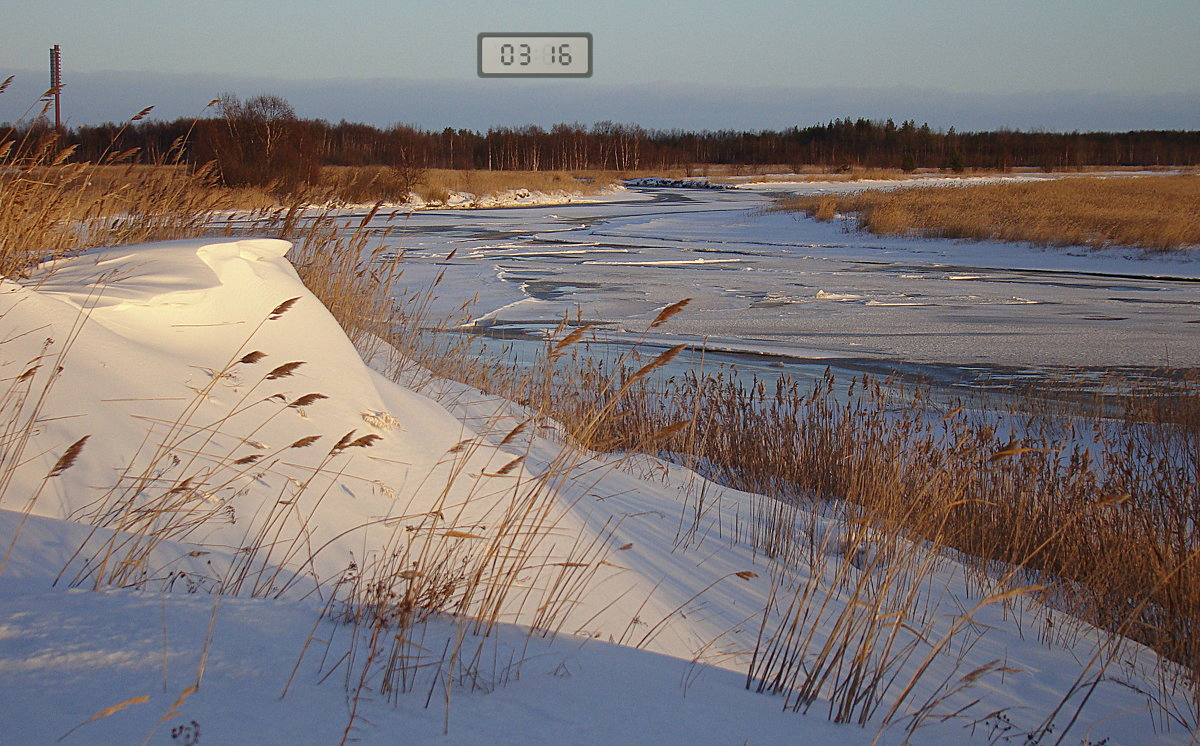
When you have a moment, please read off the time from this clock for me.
3:16
